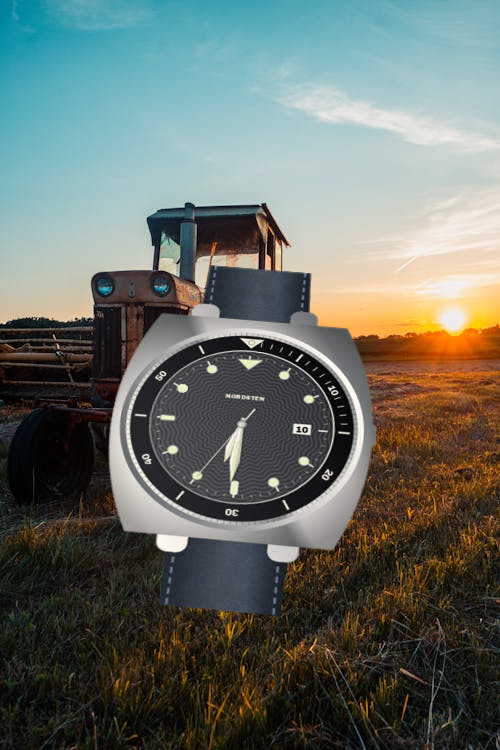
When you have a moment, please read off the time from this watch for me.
6:30:35
